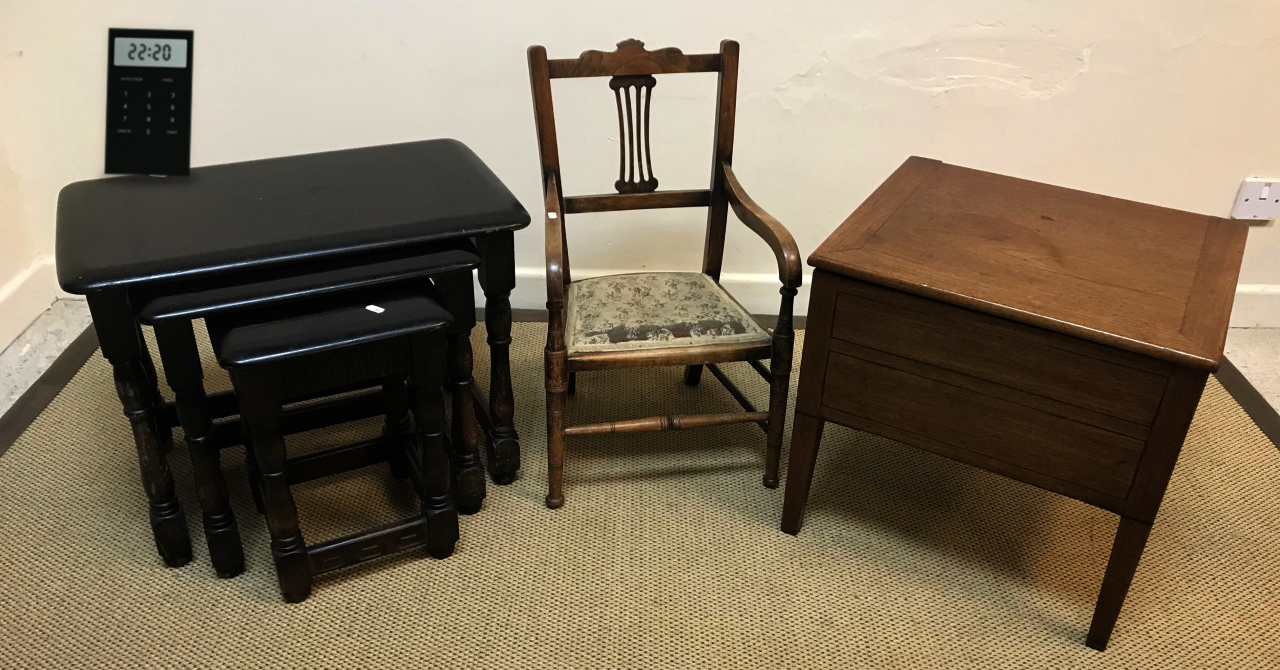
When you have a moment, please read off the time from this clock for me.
22:20
